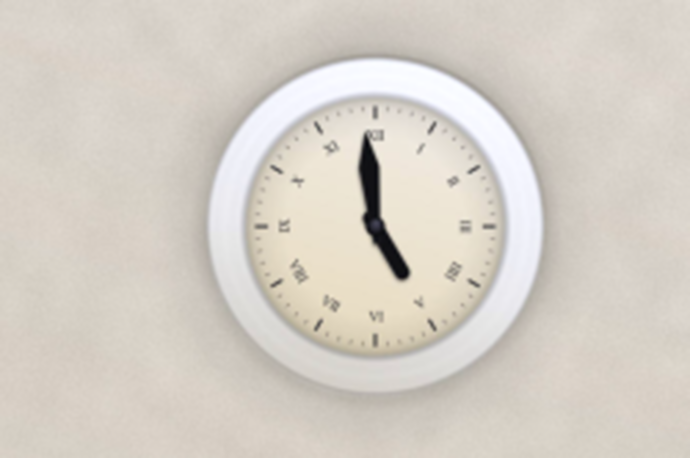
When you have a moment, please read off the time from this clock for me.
4:59
